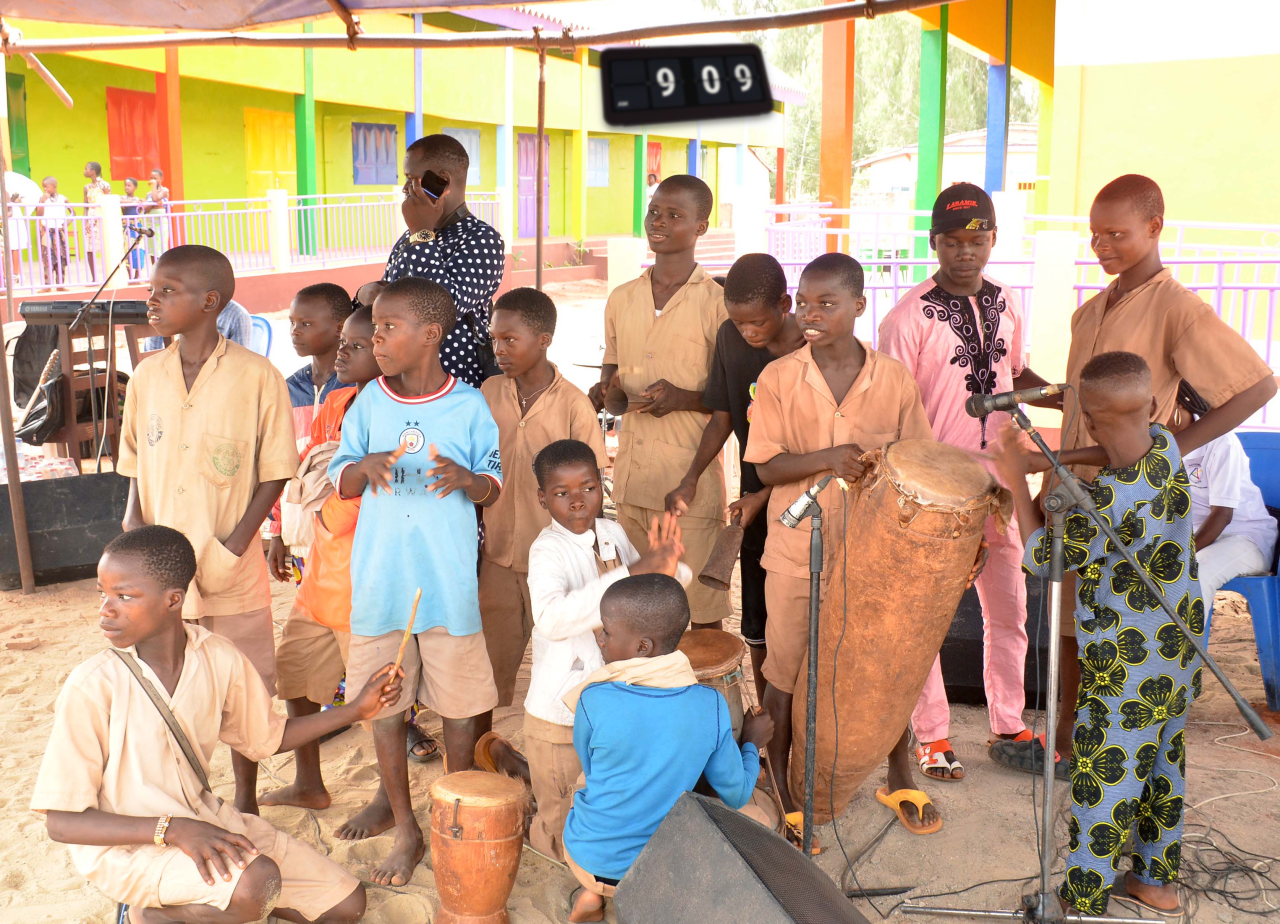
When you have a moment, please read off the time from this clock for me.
9:09
